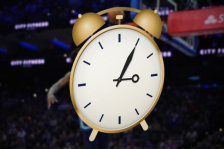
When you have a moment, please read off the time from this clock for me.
3:05
